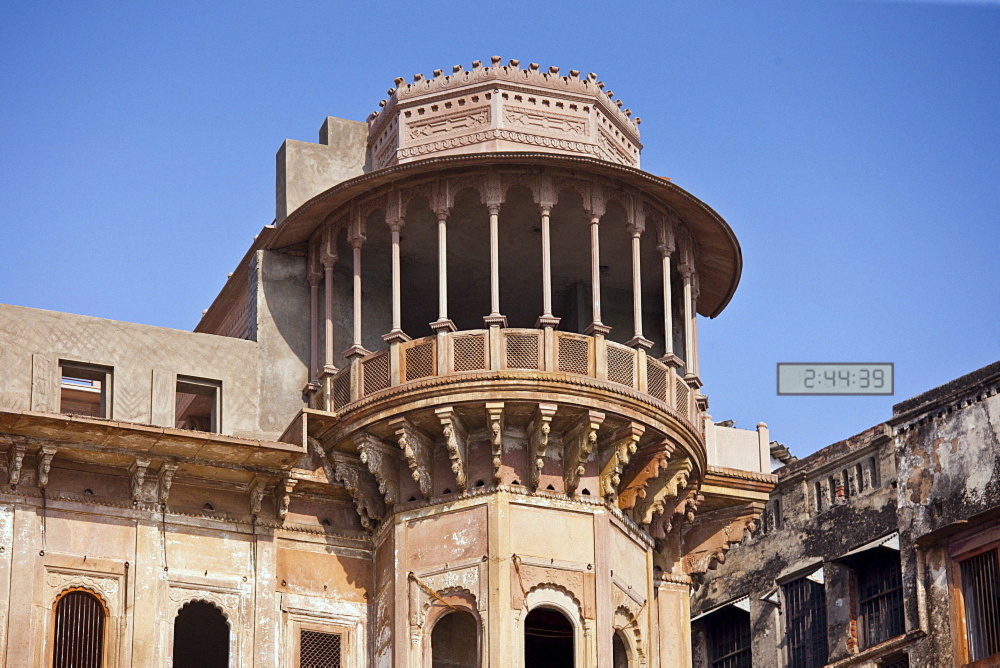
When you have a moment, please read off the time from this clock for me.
2:44:39
